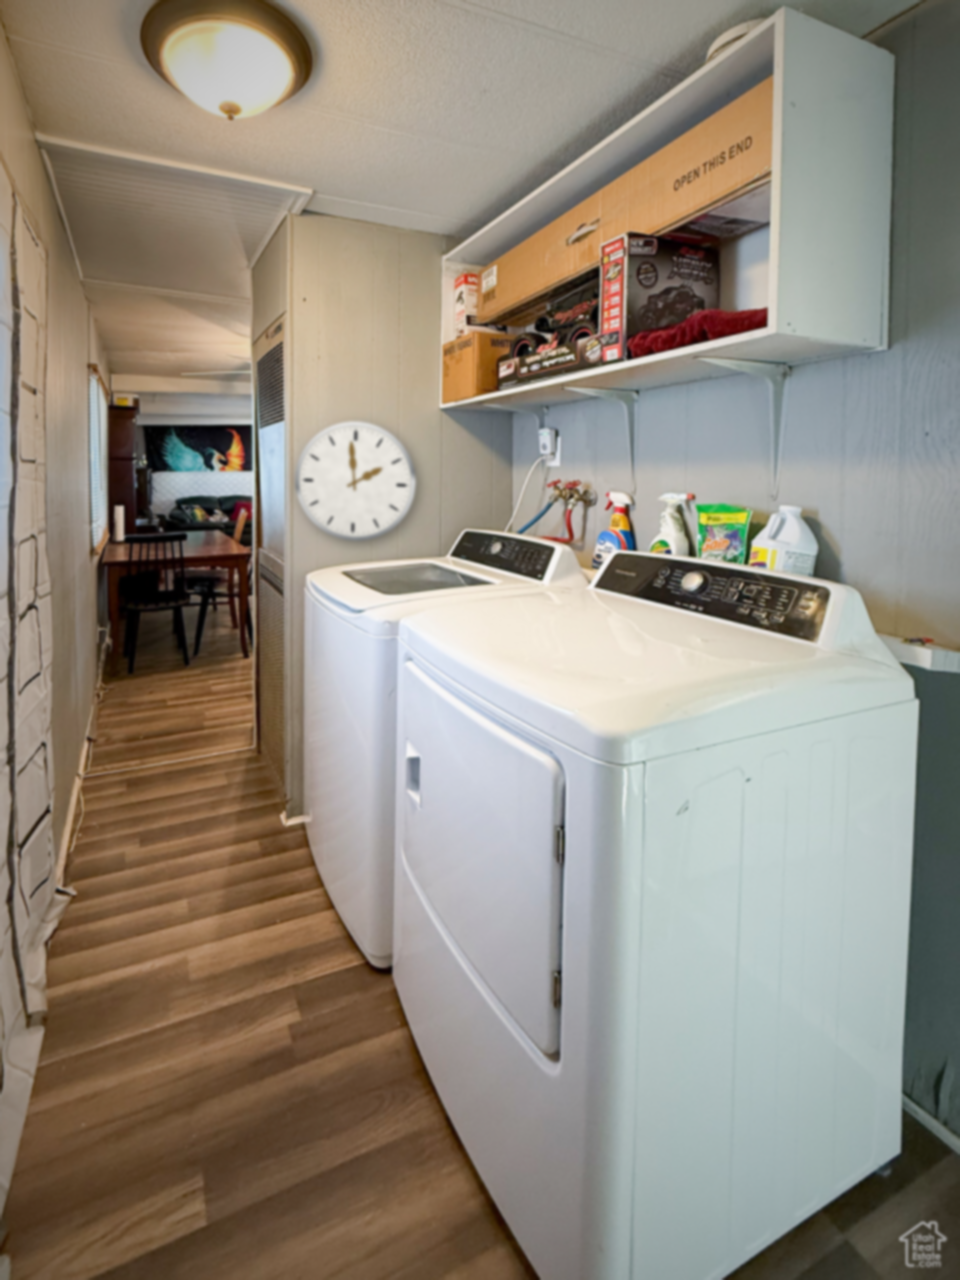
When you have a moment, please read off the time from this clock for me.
1:59
